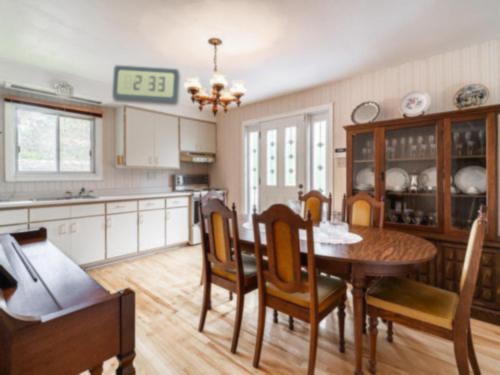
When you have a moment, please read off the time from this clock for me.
2:33
